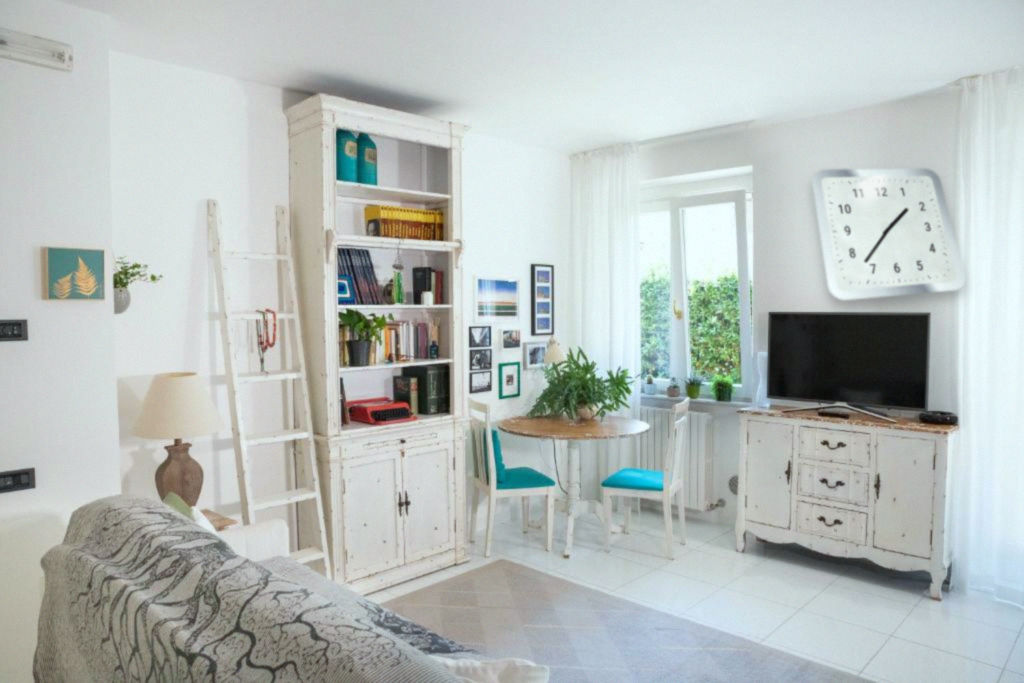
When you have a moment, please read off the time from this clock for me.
1:37
